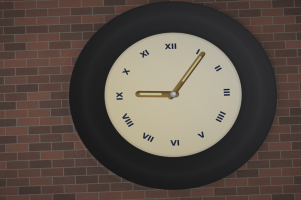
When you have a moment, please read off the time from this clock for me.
9:06
